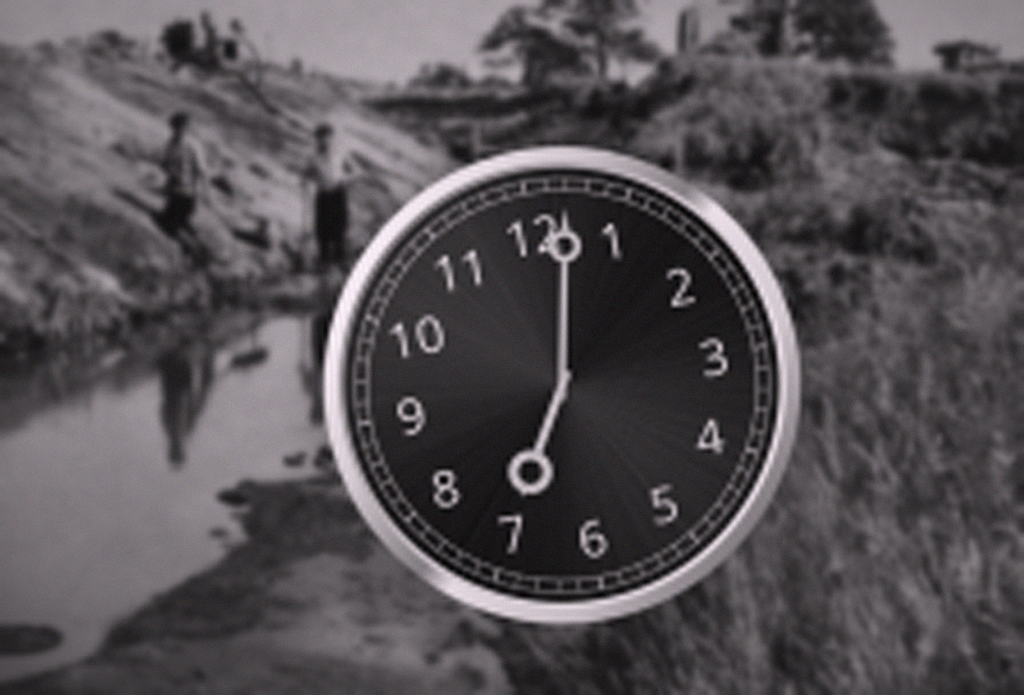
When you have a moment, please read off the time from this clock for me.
7:02
